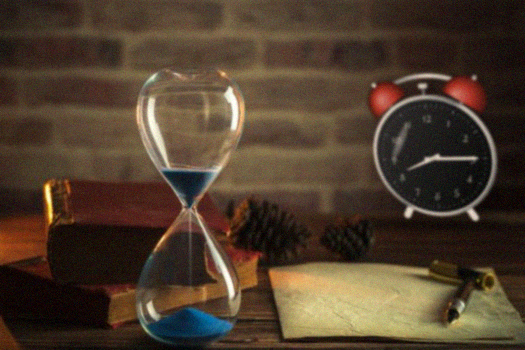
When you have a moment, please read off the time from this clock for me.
8:15
